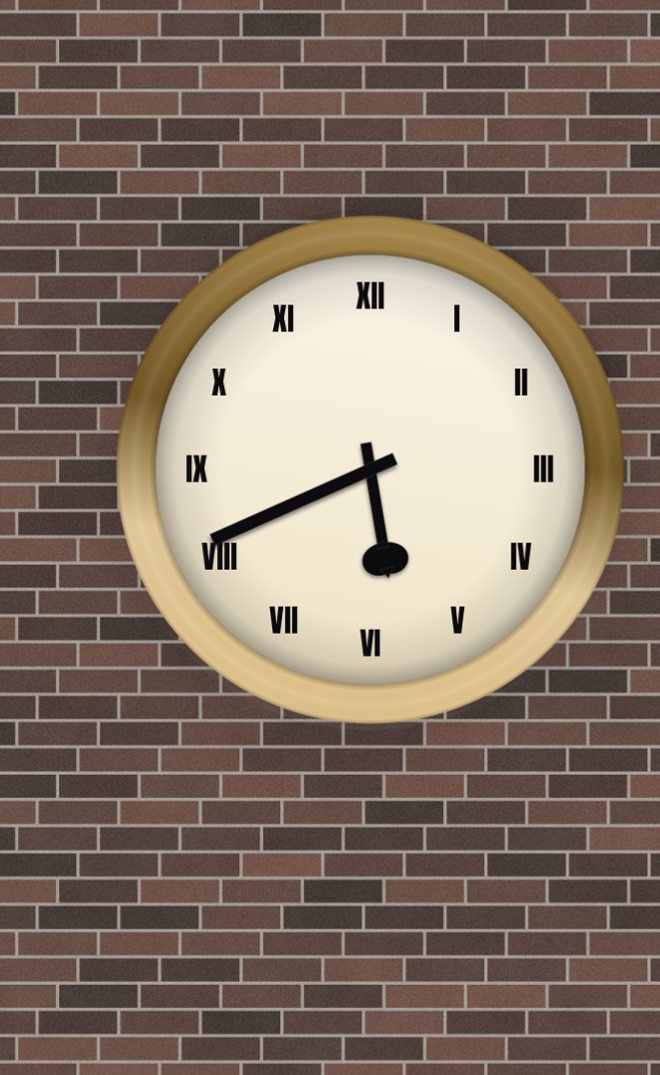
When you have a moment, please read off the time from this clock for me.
5:41
